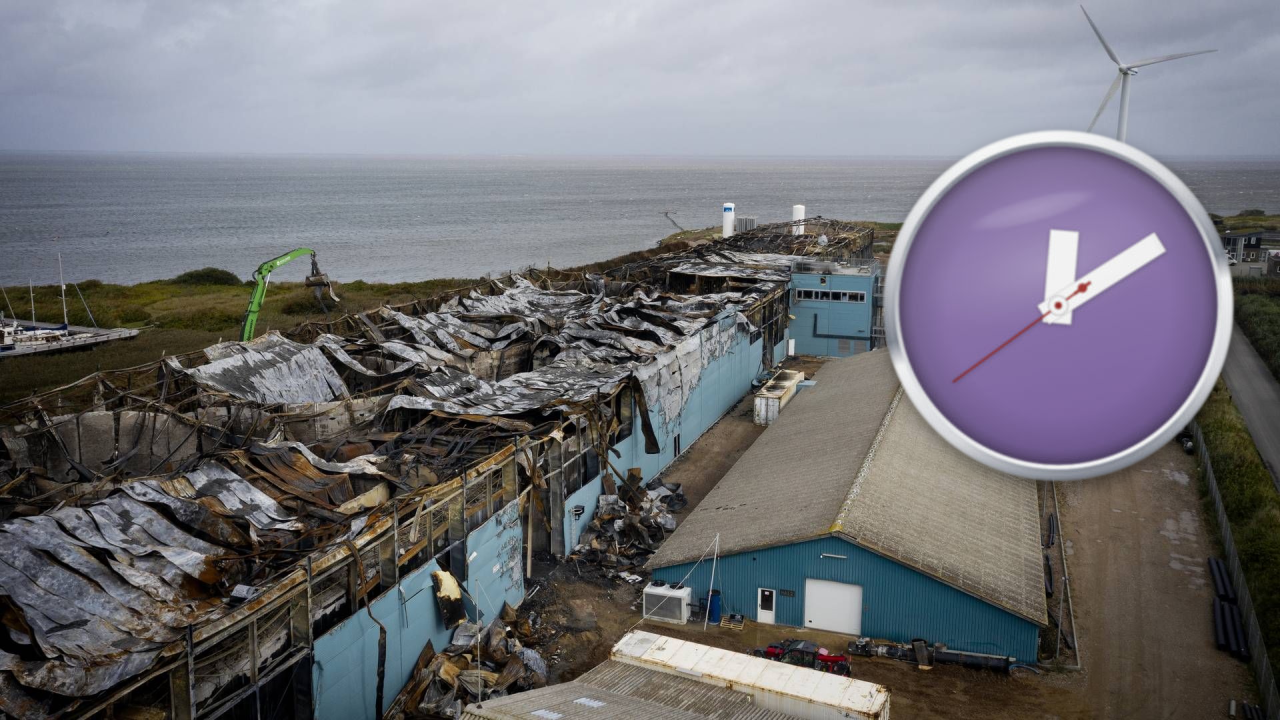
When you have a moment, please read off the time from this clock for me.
12:09:39
